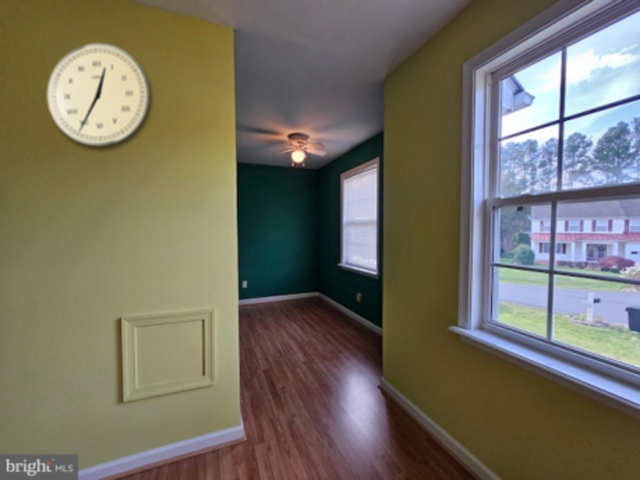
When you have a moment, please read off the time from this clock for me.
12:35
